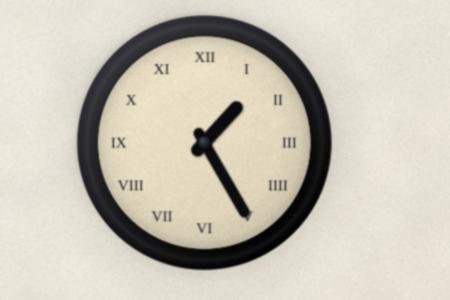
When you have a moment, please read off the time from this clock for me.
1:25
